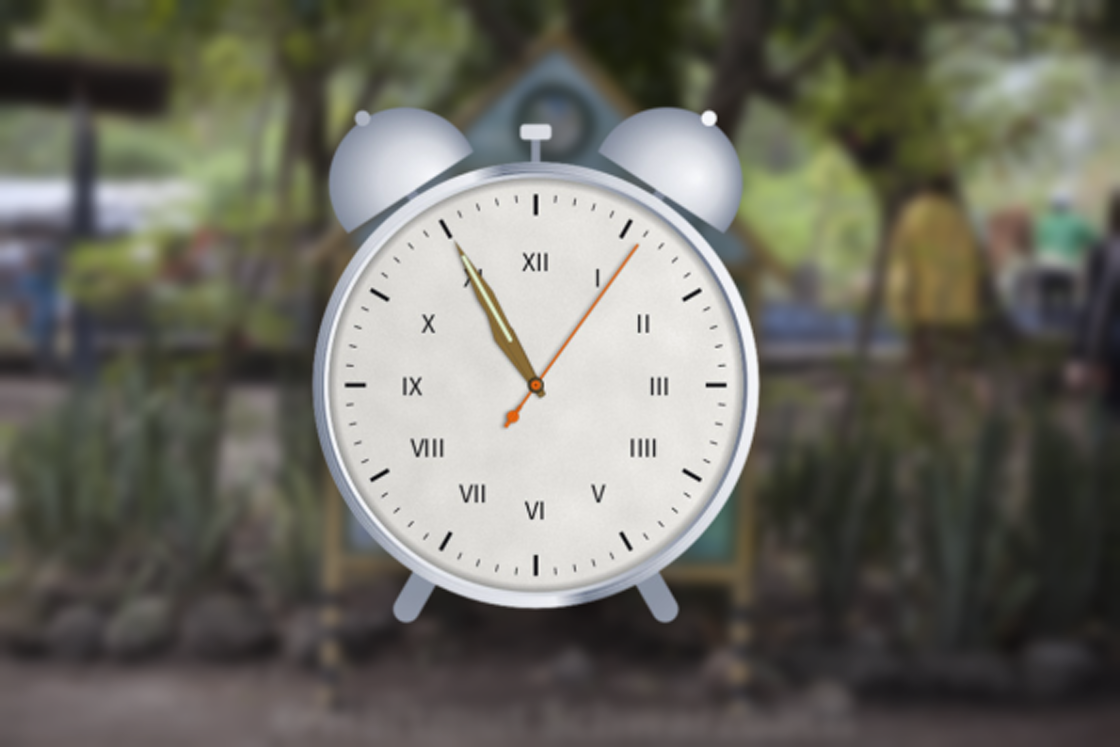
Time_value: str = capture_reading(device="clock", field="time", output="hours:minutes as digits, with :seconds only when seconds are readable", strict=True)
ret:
10:55:06
